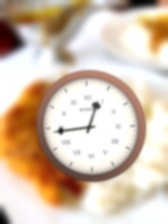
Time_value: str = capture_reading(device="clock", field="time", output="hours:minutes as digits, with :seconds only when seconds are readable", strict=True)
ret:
12:44
